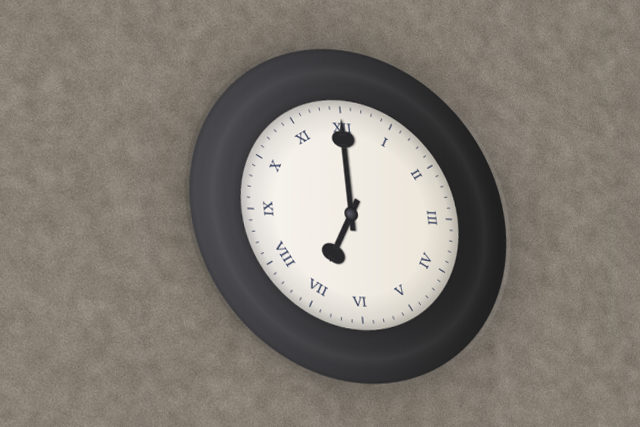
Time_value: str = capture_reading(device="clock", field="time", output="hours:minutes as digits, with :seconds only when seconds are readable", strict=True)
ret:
7:00
